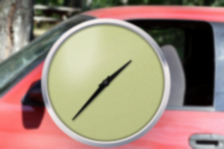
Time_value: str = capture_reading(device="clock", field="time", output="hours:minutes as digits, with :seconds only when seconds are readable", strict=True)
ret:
1:37
